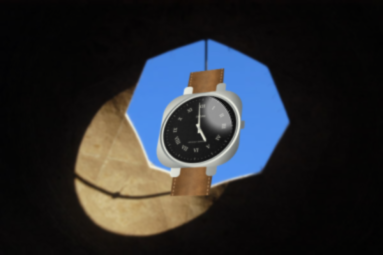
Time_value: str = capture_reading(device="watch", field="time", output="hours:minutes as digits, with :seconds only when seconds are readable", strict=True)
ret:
4:59
